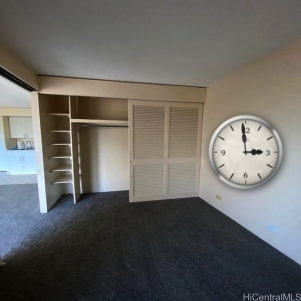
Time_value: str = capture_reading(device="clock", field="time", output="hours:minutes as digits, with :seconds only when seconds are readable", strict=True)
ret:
2:59
